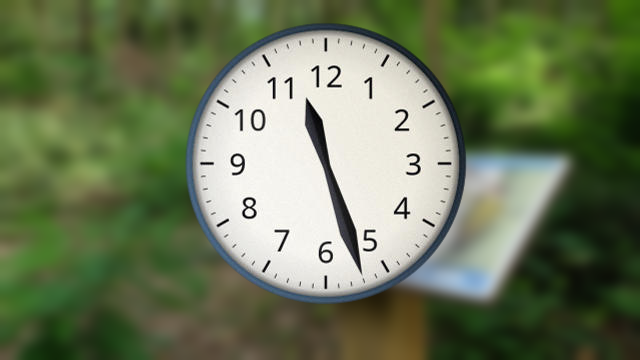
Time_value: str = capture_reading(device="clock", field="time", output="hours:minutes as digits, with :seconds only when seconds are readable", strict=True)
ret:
11:27
